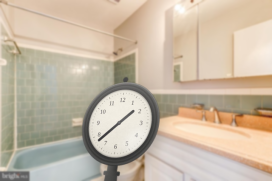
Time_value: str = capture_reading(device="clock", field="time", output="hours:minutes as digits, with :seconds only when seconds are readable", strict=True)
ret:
1:38
